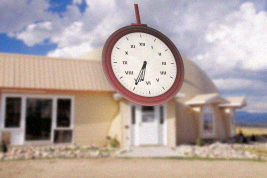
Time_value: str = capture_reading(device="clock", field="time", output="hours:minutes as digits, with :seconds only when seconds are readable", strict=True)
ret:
6:35
